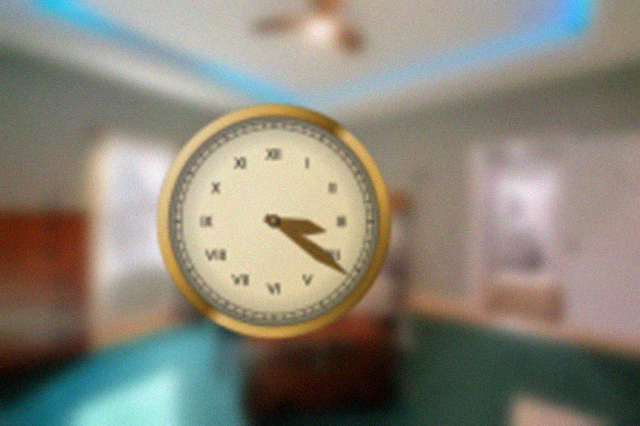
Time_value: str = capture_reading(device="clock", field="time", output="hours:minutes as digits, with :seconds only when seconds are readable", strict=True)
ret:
3:21
